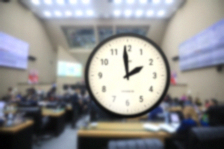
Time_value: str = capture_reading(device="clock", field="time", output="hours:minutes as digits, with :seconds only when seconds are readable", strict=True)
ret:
1:59
